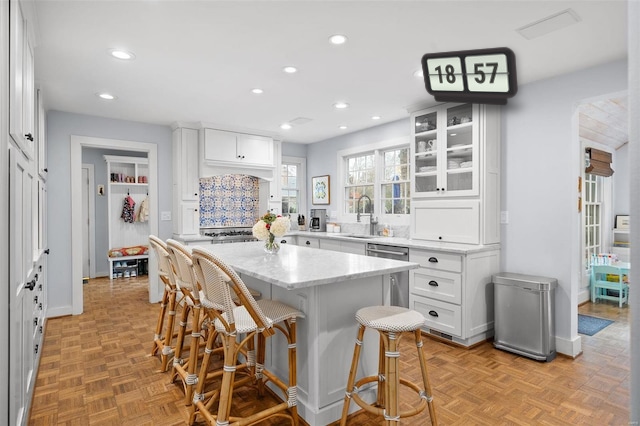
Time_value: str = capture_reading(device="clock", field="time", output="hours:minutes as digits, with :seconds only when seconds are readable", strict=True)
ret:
18:57
